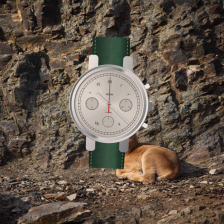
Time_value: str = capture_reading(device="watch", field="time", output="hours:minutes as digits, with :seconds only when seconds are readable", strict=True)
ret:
10:22
